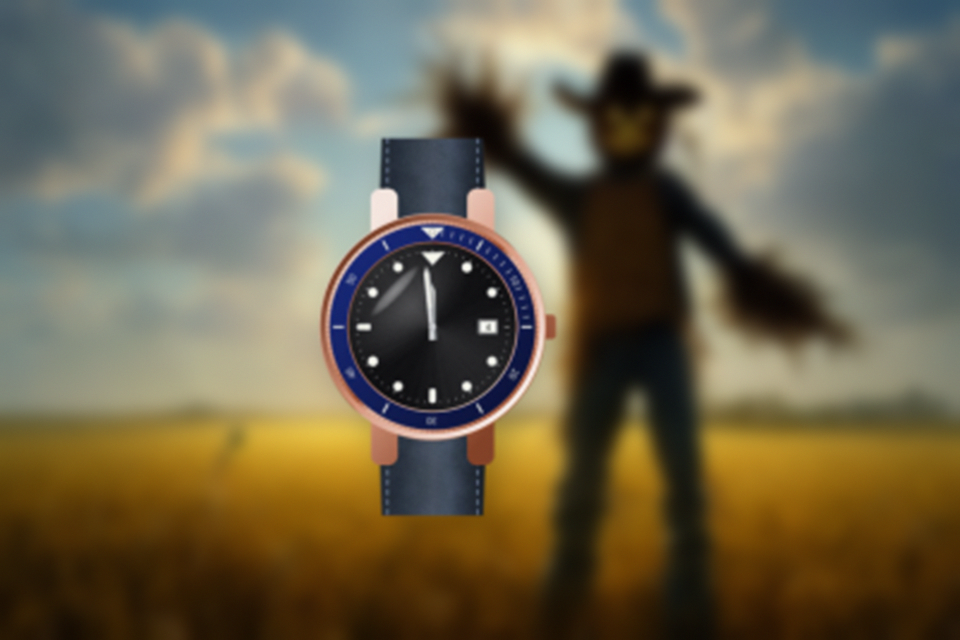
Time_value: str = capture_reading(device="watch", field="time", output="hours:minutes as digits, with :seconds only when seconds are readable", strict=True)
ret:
11:59
